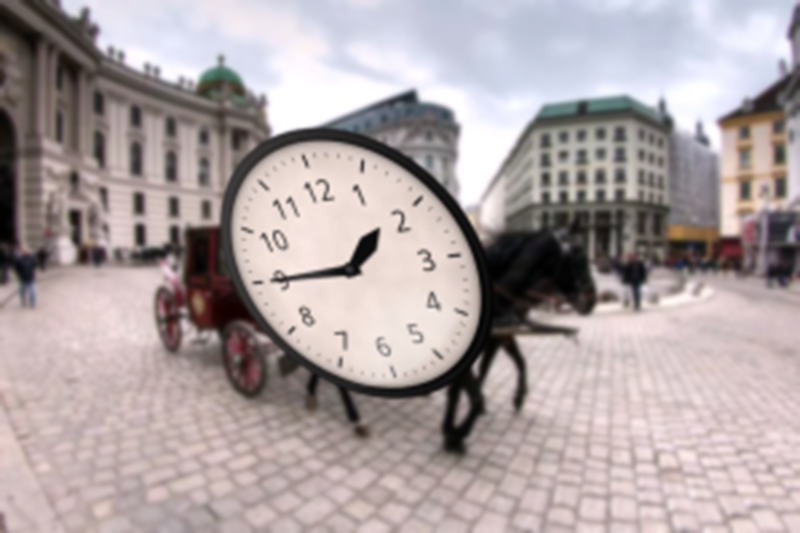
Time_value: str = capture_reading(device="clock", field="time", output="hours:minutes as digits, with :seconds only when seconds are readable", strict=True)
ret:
1:45
